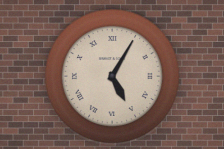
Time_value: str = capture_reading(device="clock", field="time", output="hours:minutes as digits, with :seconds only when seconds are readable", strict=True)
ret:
5:05
